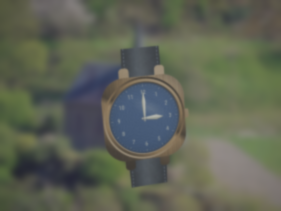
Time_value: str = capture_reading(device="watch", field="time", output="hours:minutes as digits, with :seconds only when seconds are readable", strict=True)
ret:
3:00
